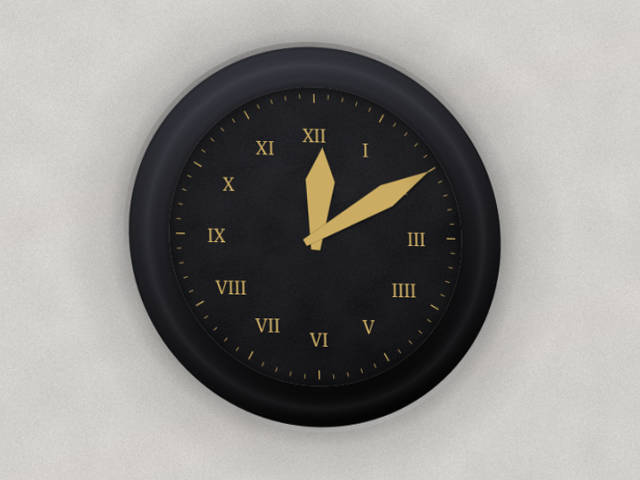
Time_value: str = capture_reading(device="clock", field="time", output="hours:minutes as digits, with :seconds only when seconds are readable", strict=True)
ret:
12:10
